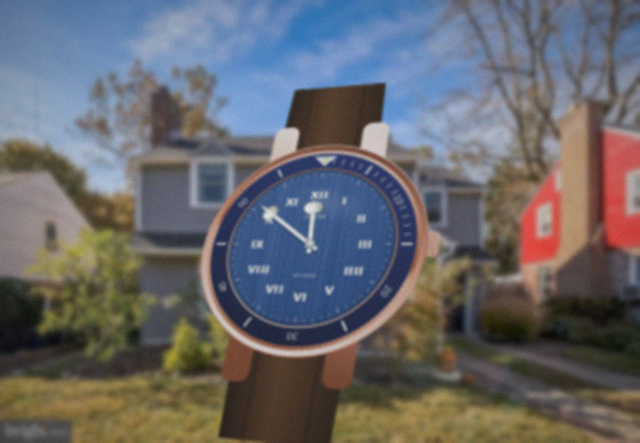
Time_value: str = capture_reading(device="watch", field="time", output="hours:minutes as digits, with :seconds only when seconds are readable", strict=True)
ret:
11:51
